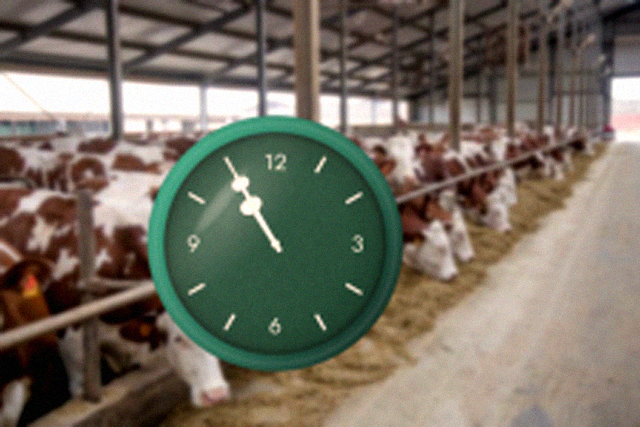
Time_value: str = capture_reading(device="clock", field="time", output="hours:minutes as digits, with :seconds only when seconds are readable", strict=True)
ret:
10:55
